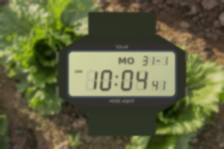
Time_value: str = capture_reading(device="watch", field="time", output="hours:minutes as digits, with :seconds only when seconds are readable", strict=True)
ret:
10:04:41
